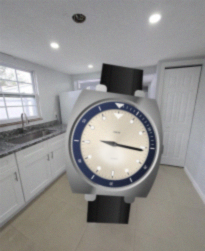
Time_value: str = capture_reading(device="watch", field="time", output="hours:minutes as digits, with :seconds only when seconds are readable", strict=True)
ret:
9:16
